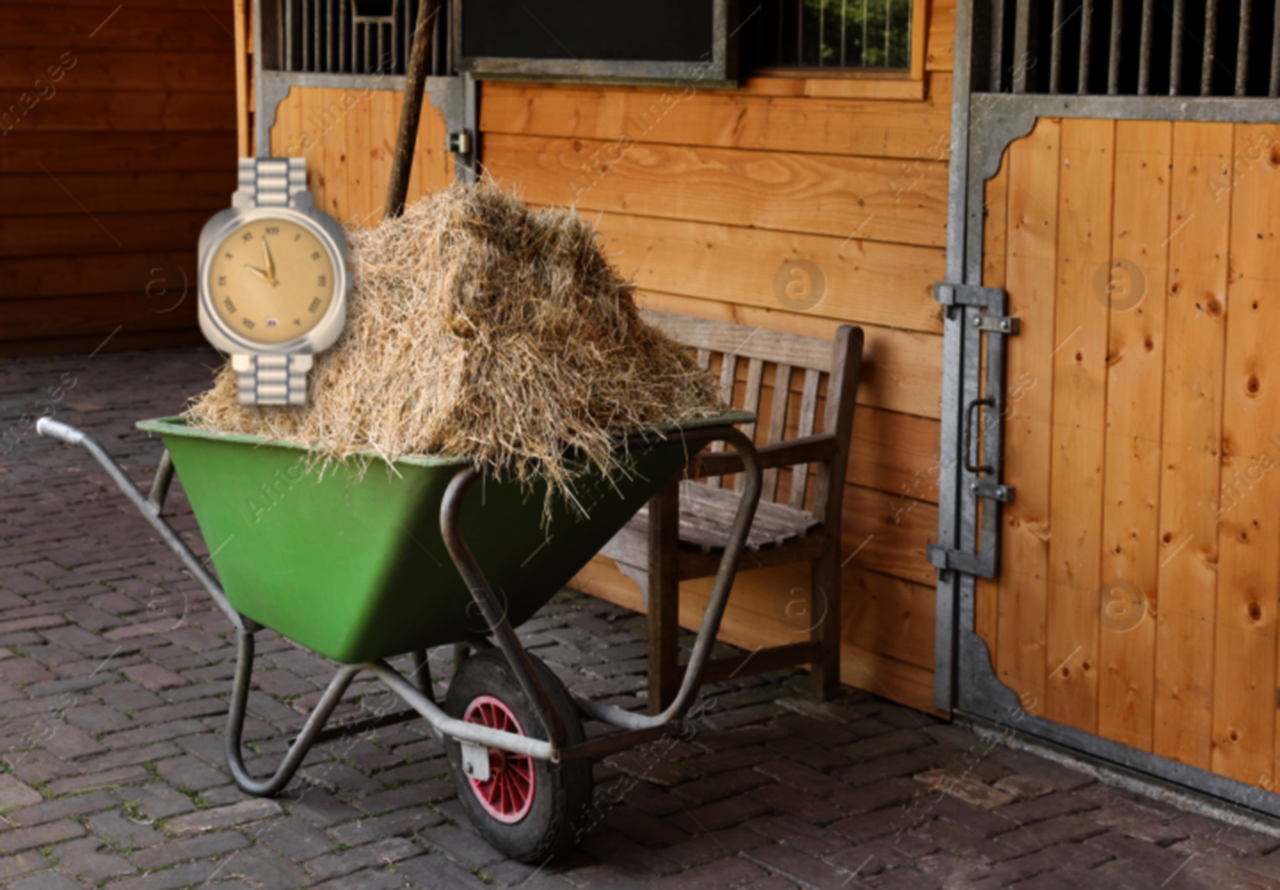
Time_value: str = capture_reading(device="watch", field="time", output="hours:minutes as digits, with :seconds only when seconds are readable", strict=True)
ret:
9:58
